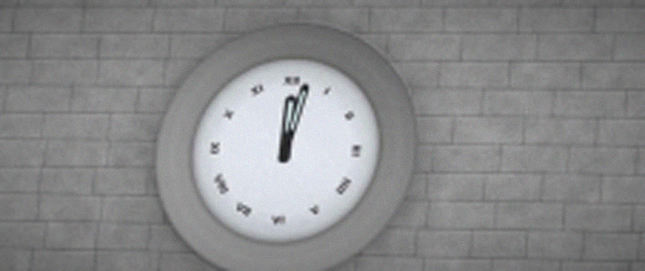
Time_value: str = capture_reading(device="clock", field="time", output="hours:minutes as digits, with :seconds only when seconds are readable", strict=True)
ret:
12:02
